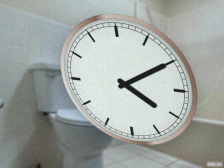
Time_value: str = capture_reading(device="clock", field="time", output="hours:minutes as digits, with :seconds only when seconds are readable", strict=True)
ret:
4:10
